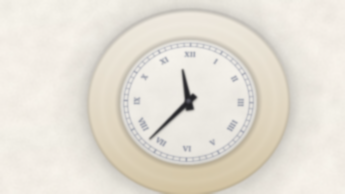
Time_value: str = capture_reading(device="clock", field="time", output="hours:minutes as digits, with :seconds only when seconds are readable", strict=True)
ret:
11:37
